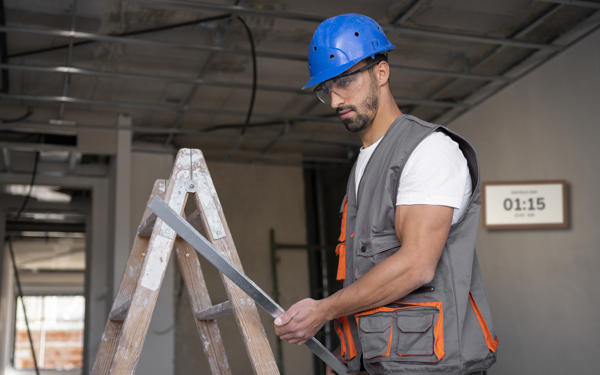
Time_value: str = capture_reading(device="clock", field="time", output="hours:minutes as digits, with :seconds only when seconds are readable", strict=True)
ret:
1:15
